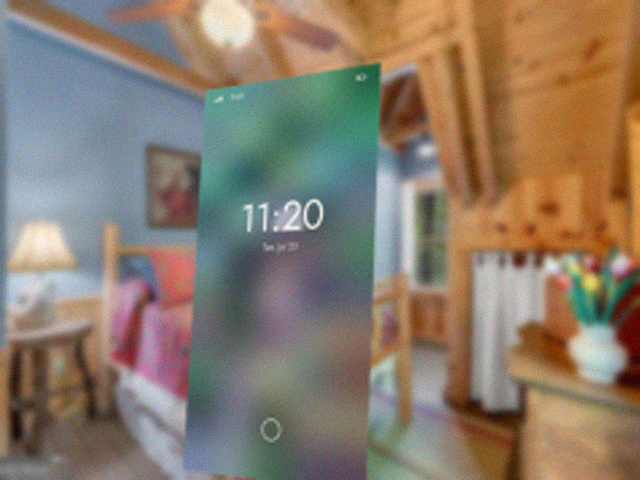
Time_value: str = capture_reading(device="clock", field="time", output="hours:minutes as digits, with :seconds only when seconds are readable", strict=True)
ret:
11:20
